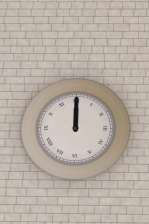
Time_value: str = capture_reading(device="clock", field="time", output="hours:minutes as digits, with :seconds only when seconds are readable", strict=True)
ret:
12:00
